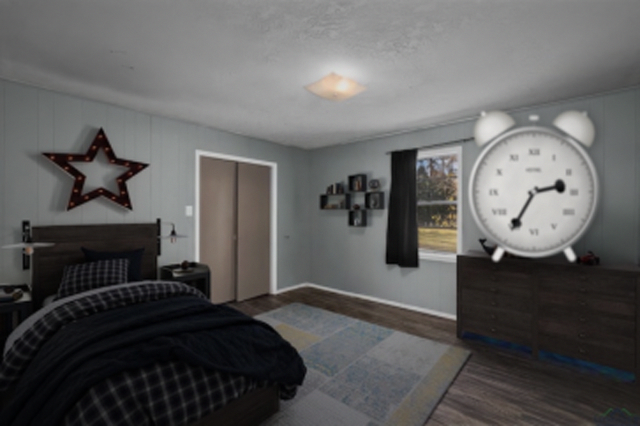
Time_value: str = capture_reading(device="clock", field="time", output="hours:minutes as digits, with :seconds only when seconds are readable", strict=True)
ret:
2:35
